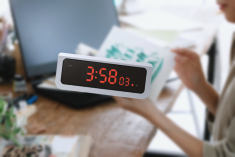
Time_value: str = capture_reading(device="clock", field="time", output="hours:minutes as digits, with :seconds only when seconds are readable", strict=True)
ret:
3:58:03
